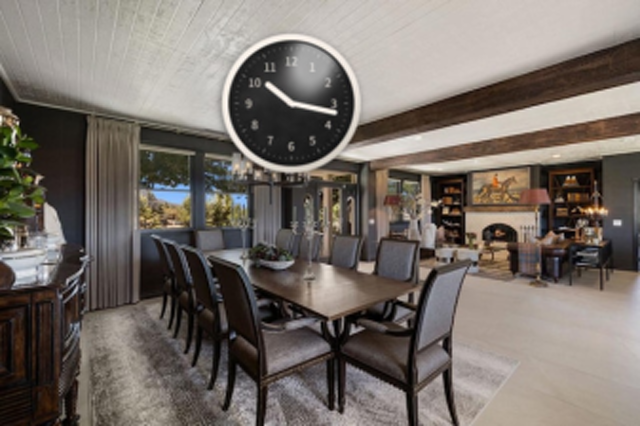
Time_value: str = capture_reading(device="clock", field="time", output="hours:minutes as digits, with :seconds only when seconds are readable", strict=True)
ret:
10:17
